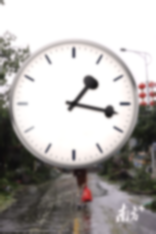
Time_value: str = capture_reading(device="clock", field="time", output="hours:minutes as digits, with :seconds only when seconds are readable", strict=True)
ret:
1:17
